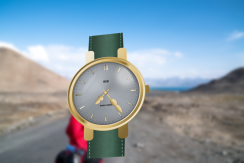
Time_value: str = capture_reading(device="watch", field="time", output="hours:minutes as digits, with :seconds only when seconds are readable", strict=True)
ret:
7:24
